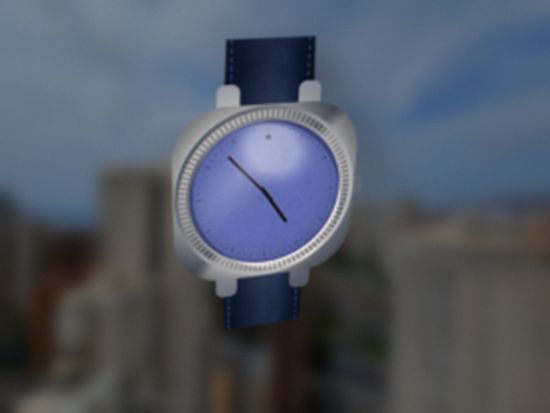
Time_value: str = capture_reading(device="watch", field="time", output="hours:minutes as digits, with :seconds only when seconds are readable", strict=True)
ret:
4:53
